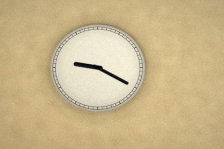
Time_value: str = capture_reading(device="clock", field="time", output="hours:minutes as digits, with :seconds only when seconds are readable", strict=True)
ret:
9:20
